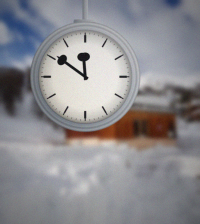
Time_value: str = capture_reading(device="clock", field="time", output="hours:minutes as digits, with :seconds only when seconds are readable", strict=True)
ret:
11:51
